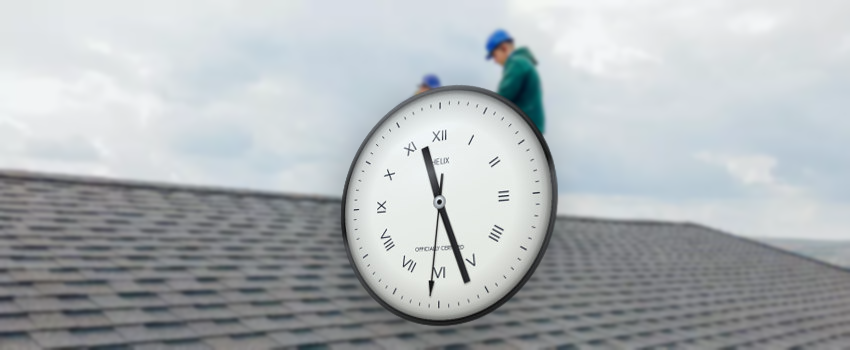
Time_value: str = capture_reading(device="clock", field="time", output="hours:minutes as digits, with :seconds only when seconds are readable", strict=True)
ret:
11:26:31
